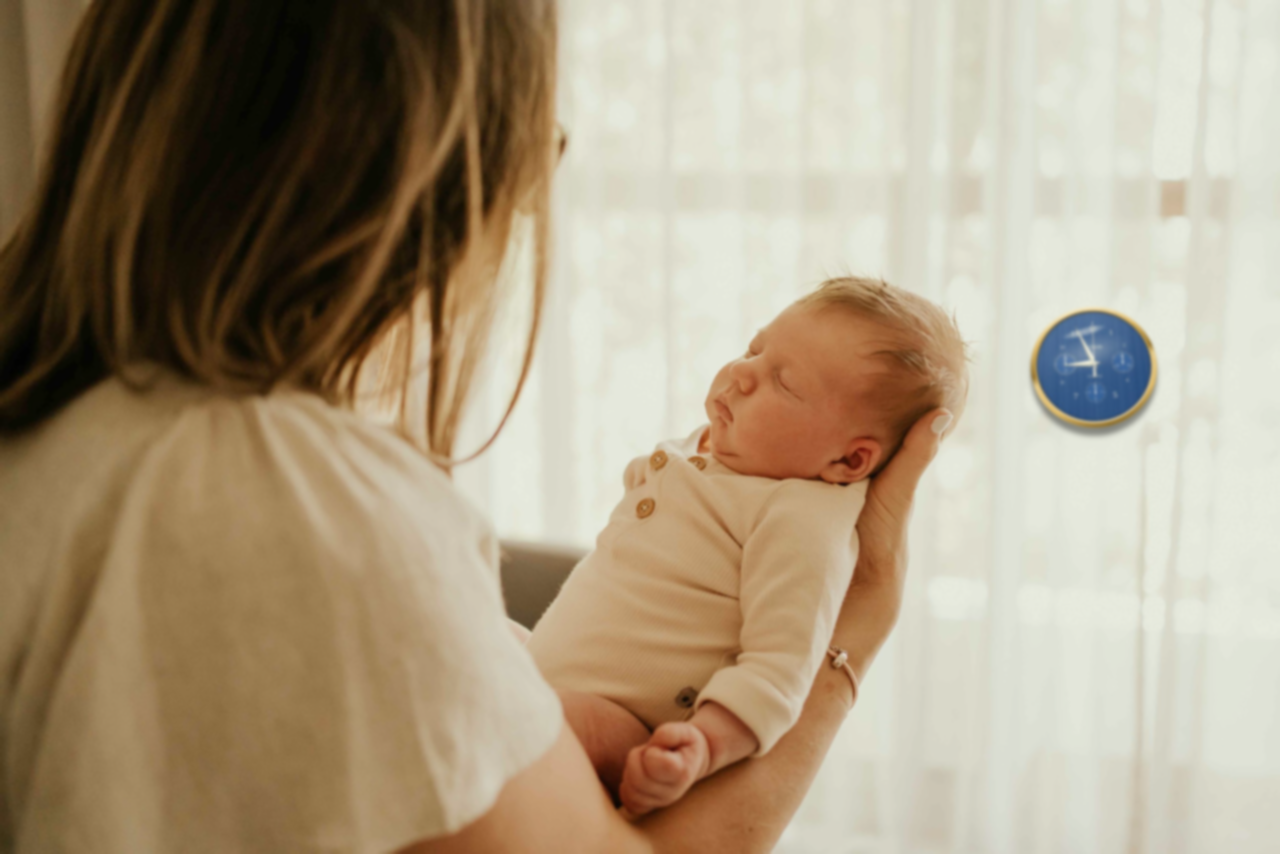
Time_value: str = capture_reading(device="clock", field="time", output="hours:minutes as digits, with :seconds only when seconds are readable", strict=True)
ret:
8:56
